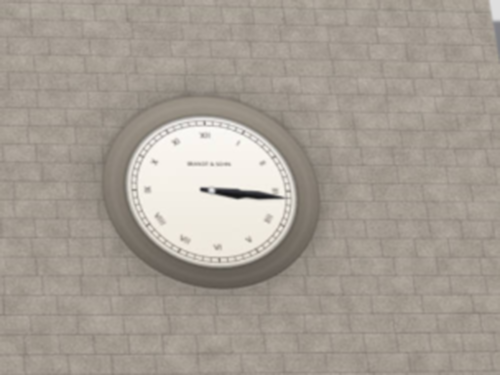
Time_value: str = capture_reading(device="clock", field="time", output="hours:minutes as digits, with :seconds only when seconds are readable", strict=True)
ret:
3:16
